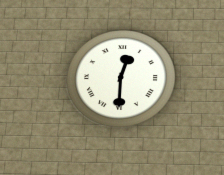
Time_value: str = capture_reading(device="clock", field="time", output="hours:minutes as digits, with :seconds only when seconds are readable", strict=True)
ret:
12:30
